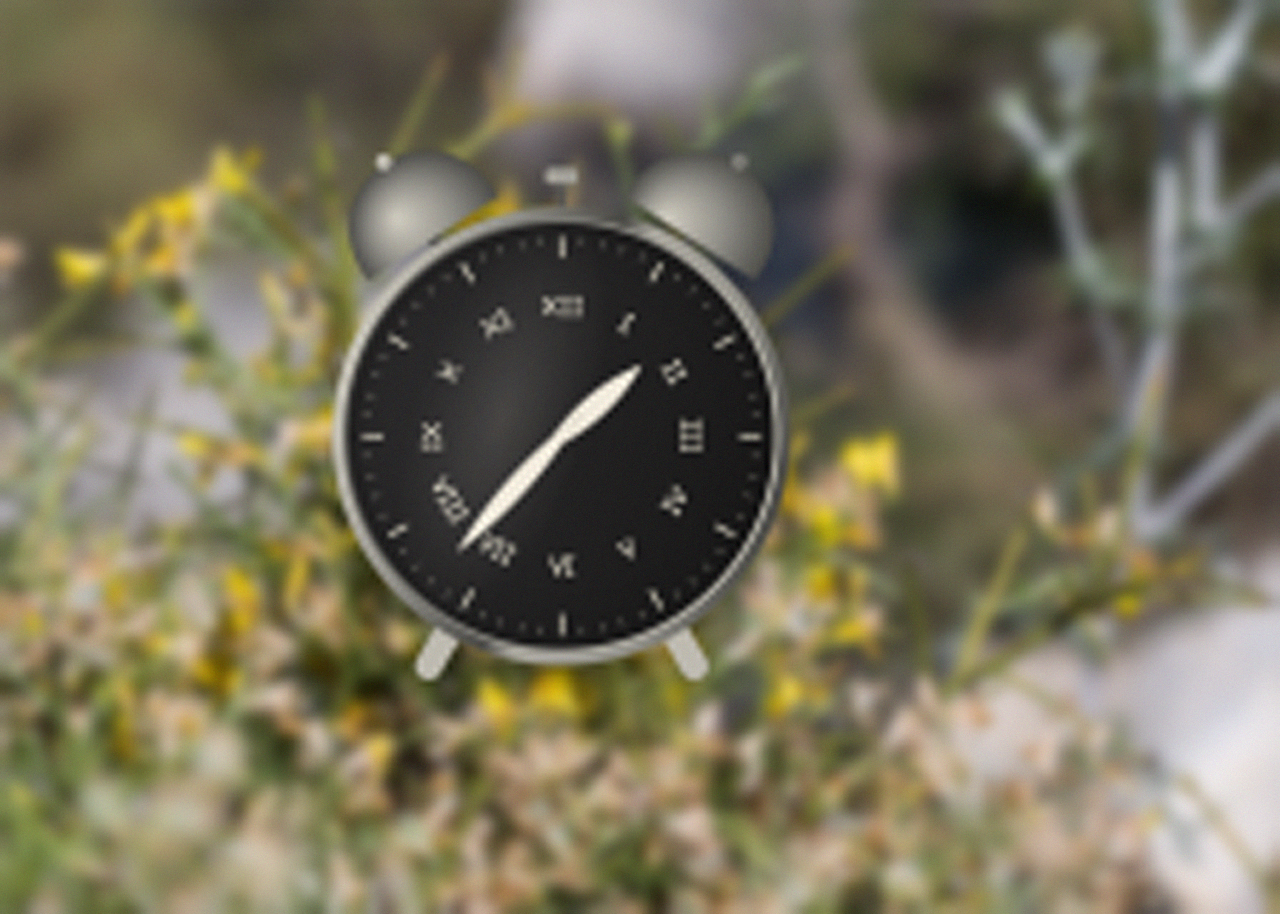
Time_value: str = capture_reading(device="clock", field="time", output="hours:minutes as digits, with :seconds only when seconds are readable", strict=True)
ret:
1:37
